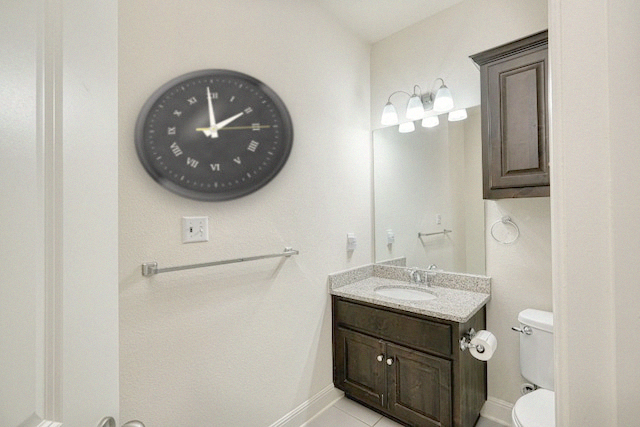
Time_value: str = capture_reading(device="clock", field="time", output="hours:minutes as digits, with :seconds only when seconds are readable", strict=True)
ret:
1:59:15
